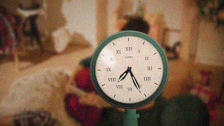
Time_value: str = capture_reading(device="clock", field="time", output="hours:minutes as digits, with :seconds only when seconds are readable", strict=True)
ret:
7:26
